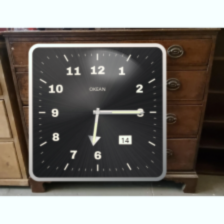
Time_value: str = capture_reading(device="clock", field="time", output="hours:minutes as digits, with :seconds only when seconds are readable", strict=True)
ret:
6:15
